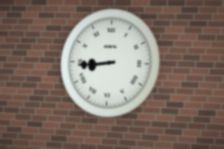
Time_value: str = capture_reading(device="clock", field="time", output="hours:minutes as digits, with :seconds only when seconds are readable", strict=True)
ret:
8:44
